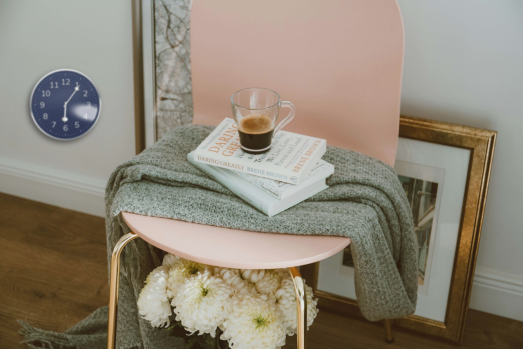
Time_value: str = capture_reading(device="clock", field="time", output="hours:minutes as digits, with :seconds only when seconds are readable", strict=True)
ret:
6:06
